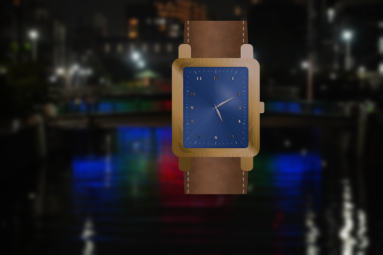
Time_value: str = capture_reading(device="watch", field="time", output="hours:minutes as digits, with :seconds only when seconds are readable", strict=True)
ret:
5:10
